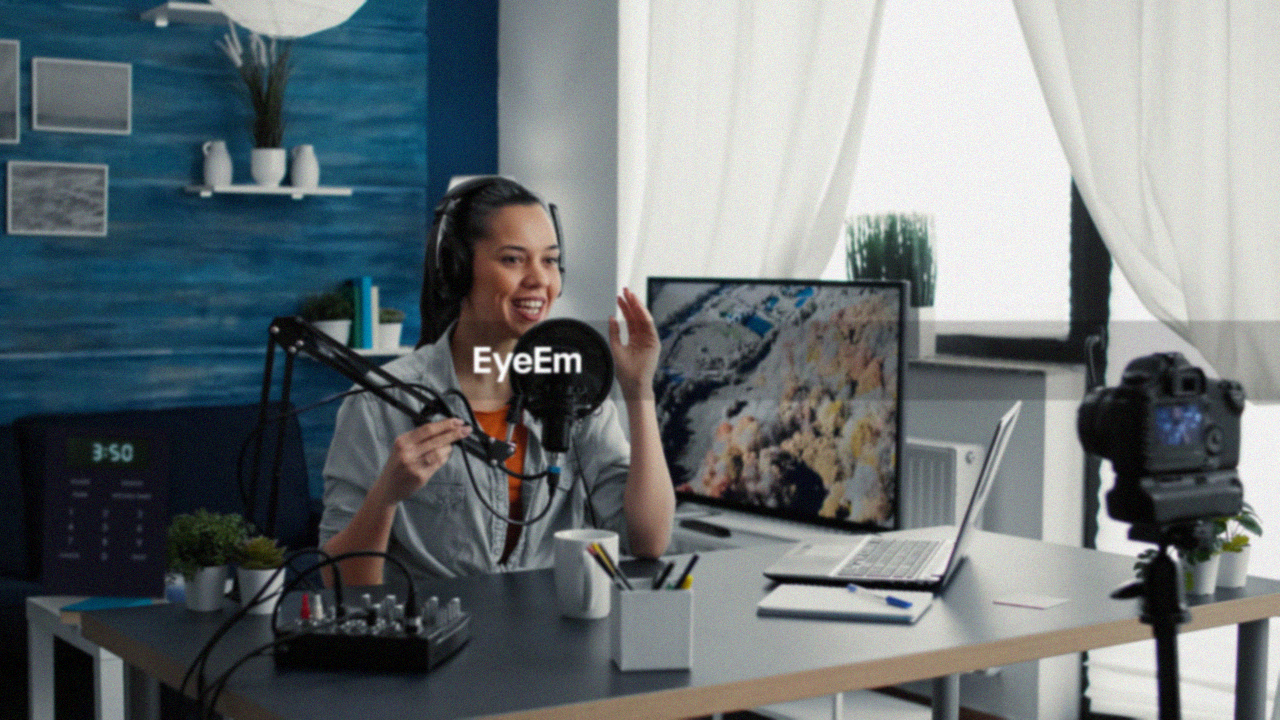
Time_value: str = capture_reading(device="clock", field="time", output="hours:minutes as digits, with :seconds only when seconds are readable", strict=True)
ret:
3:50
